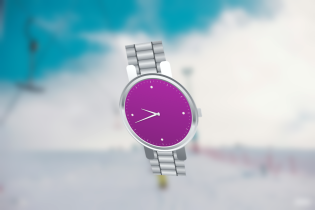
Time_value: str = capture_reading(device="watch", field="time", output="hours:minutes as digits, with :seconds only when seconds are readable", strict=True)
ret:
9:42
